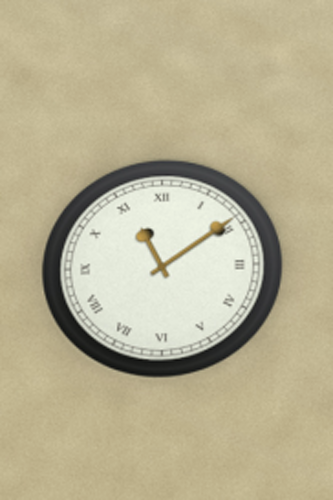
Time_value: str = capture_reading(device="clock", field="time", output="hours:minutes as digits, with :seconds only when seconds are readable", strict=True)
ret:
11:09
